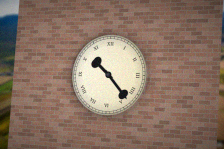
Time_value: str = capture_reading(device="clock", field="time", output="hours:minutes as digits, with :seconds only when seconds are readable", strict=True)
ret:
10:23
